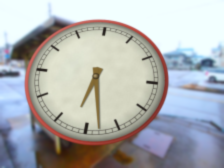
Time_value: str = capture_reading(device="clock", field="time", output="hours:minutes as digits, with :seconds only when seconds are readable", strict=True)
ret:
6:28
